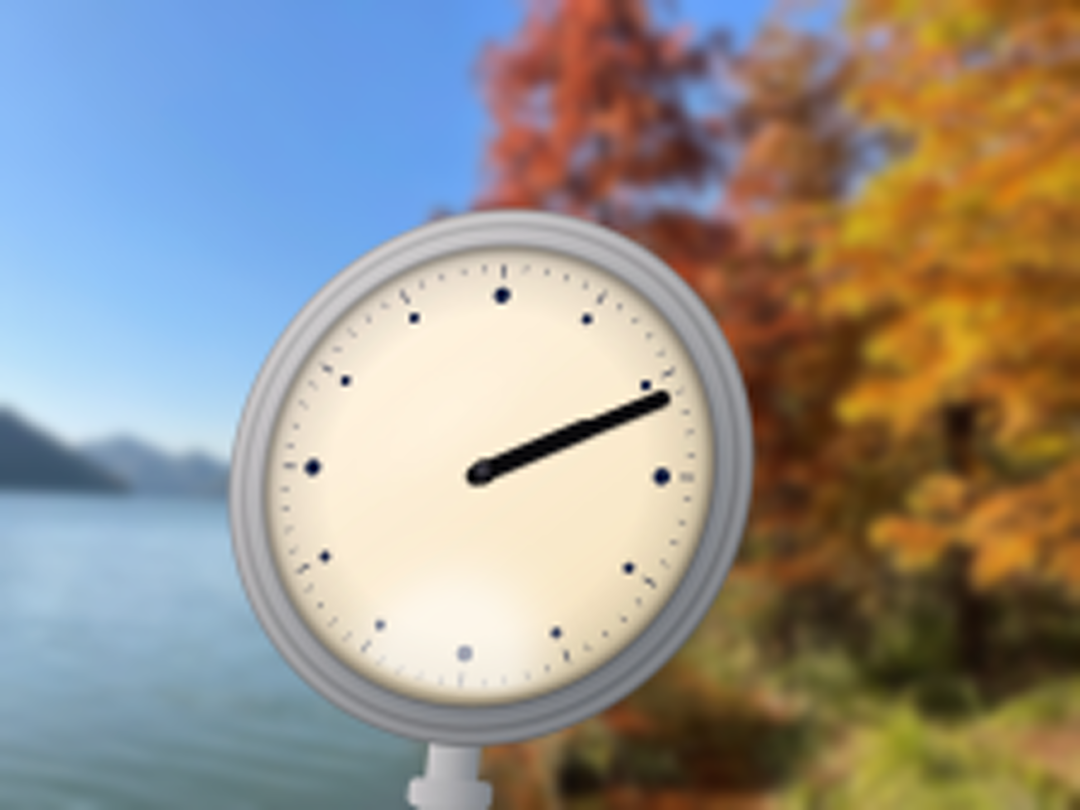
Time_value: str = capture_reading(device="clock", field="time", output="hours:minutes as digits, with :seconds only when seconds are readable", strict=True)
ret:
2:11
